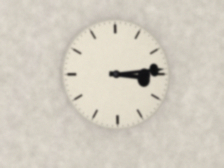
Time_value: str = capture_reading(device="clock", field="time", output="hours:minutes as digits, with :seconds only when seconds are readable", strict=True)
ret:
3:14
